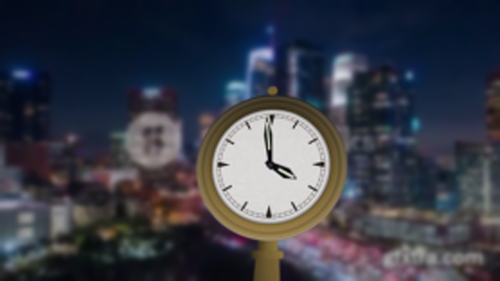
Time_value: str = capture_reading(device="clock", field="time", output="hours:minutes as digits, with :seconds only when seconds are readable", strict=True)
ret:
3:59
